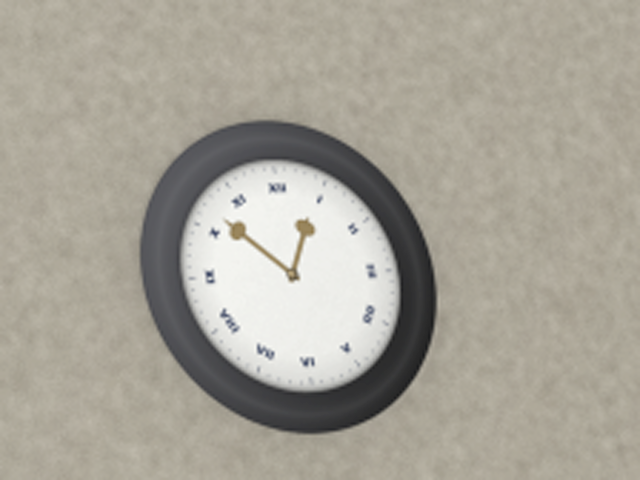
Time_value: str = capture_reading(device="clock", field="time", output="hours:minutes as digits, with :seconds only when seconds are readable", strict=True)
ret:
12:52
